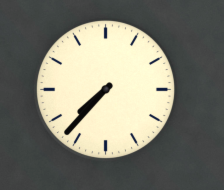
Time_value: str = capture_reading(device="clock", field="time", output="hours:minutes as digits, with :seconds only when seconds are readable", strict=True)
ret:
7:37
